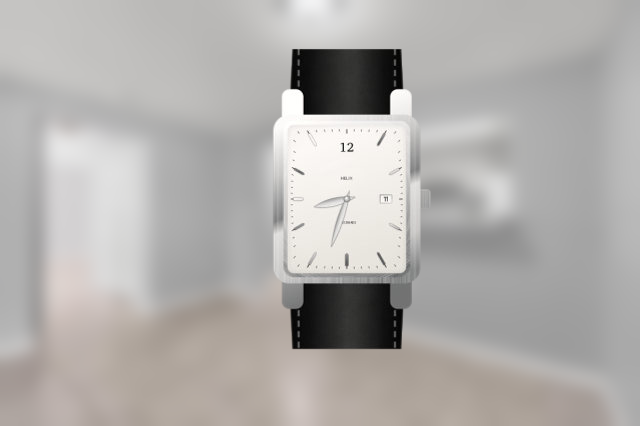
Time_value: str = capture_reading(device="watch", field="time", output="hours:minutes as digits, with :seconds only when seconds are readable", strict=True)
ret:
8:33
